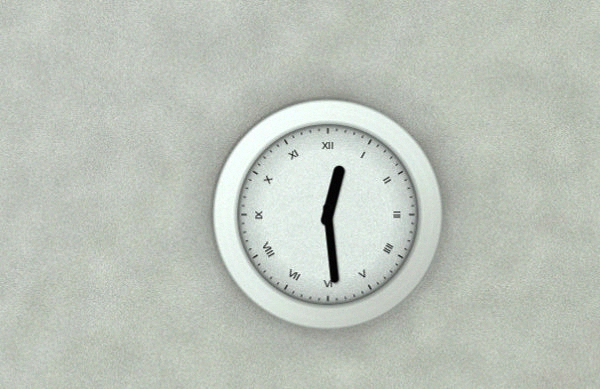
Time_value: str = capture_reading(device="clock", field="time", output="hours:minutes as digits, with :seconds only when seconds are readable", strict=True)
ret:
12:29
